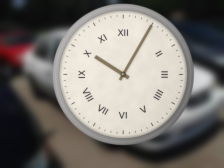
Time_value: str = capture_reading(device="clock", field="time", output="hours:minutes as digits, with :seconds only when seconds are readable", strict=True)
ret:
10:05
